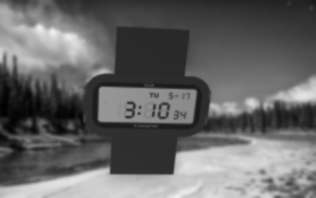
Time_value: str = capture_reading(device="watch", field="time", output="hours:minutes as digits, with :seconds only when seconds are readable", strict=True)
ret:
3:10
